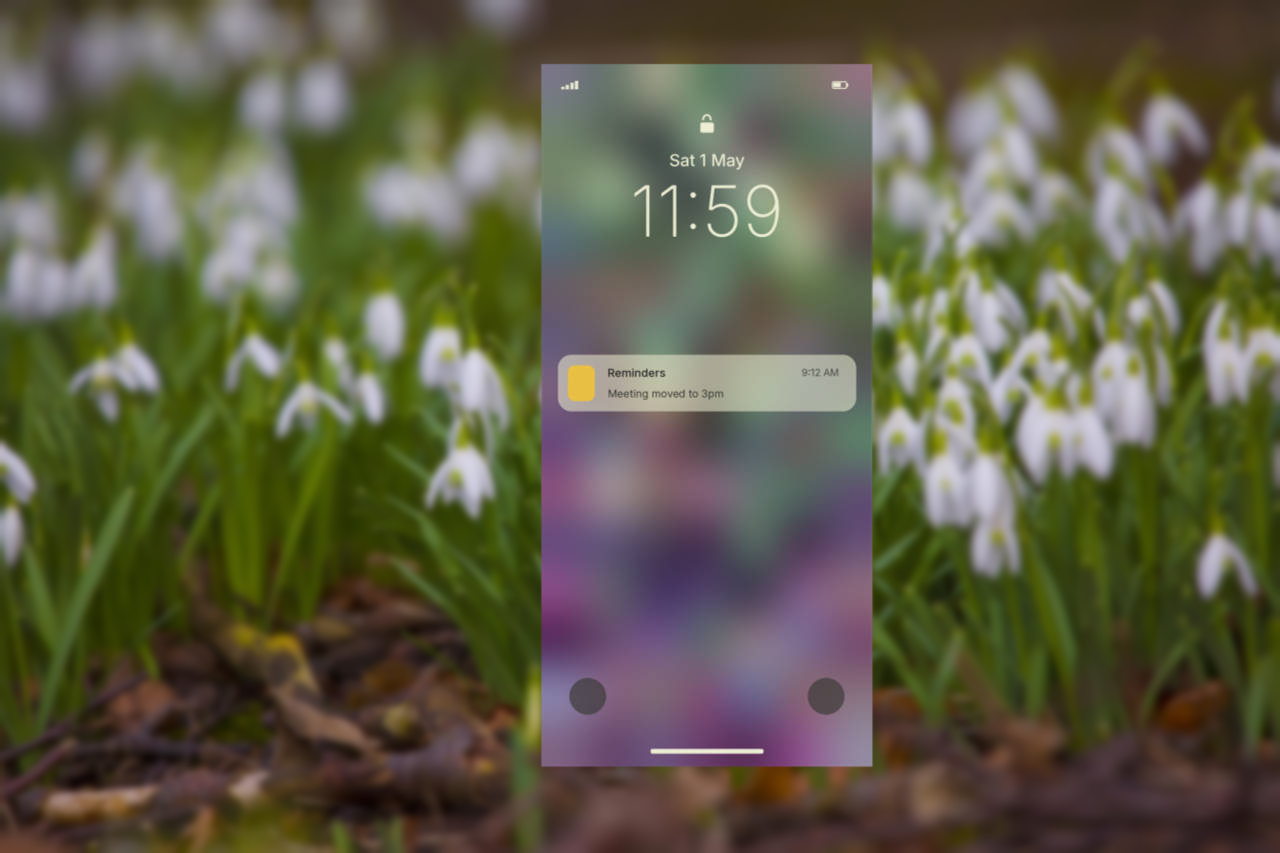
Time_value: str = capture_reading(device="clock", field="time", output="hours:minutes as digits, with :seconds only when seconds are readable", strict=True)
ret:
11:59
